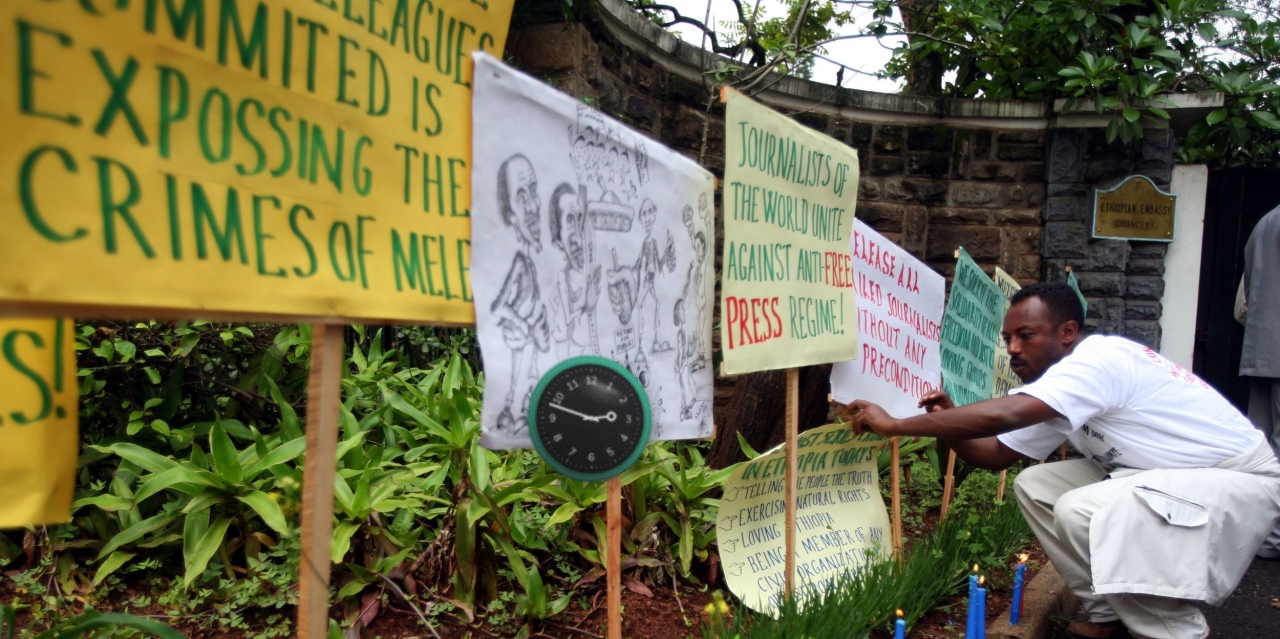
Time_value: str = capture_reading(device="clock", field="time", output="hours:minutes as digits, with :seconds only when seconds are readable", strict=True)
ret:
2:48
